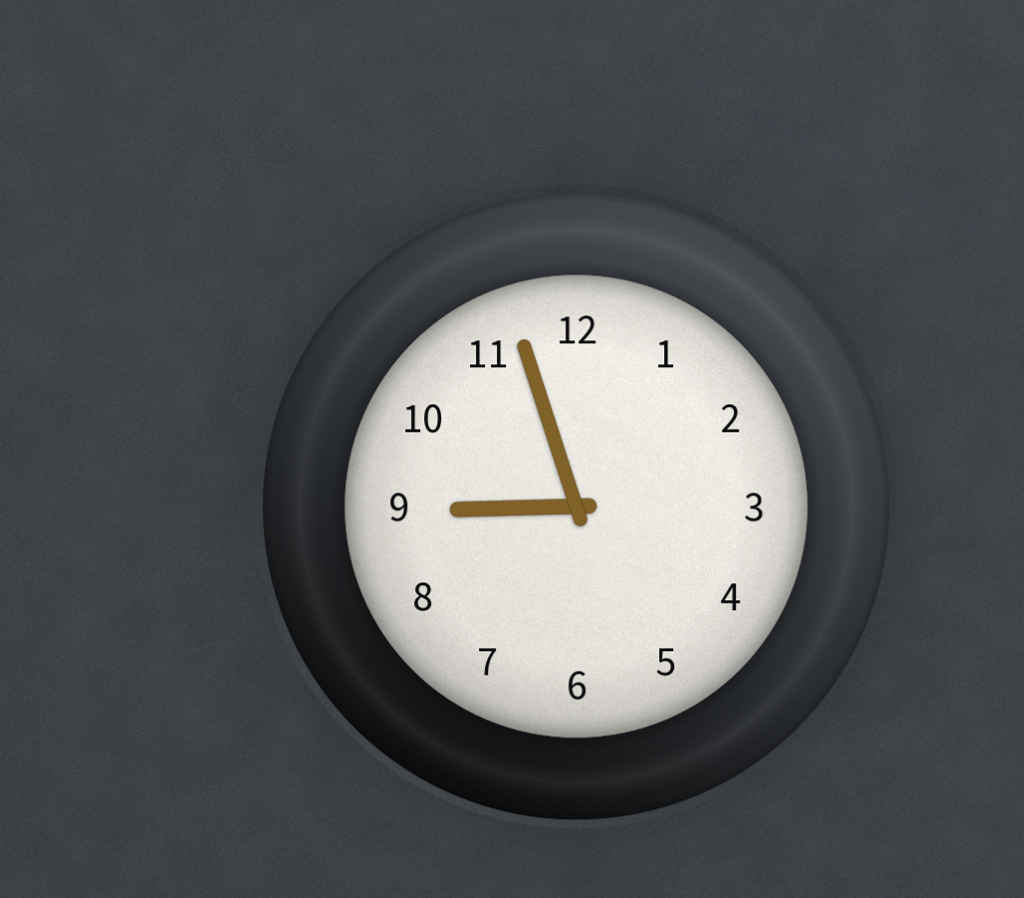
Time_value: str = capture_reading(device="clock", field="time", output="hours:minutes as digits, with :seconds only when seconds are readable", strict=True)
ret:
8:57
